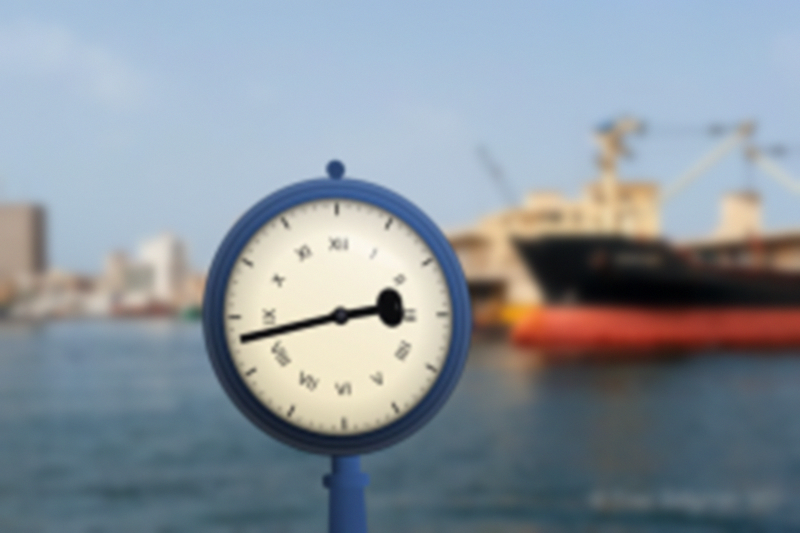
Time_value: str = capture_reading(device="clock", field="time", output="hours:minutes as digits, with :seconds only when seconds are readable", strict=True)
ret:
2:43
